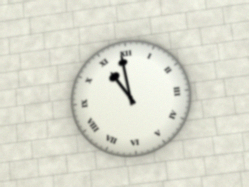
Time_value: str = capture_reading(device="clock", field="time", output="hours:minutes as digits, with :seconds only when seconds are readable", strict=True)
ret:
10:59
